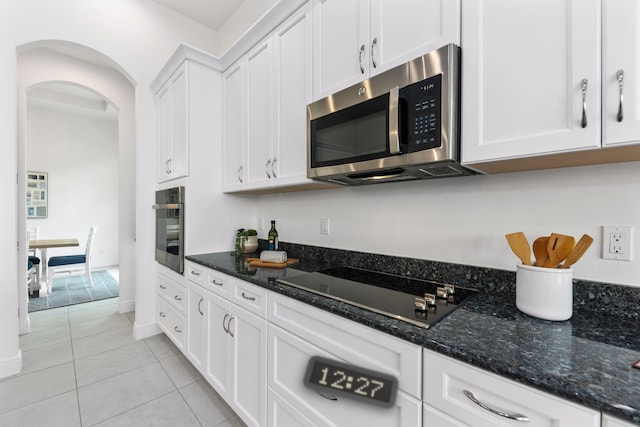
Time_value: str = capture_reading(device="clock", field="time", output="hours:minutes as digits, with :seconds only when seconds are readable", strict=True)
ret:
12:27
